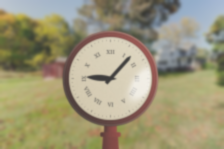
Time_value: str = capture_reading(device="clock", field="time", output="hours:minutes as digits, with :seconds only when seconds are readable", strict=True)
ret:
9:07
